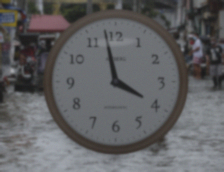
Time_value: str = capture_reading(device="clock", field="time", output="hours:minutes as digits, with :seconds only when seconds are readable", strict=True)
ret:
3:58
